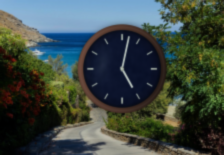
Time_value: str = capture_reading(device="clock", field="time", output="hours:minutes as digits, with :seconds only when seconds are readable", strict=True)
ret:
5:02
